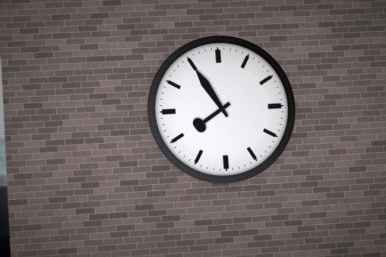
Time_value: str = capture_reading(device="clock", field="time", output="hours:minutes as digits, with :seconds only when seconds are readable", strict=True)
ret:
7:55
